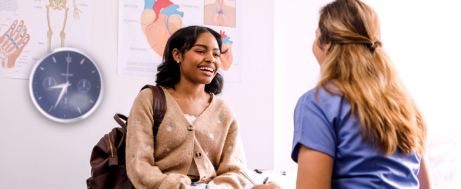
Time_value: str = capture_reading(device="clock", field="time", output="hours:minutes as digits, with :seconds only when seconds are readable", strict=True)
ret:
8:34
